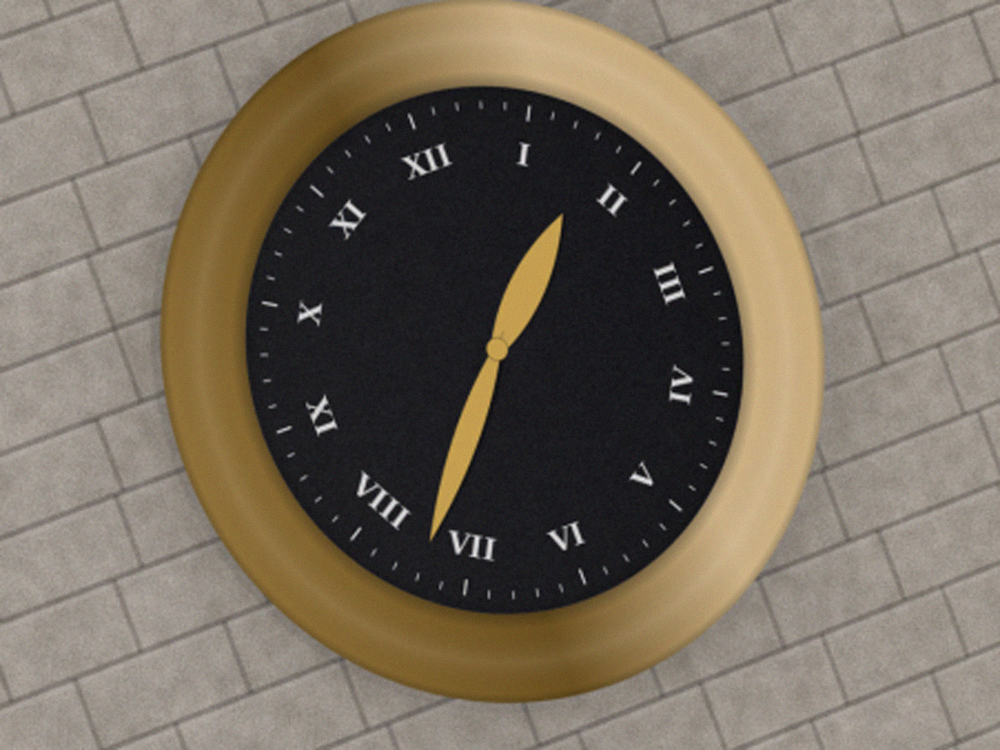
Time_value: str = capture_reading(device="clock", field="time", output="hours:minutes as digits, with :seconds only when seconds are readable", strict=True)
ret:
1:37
